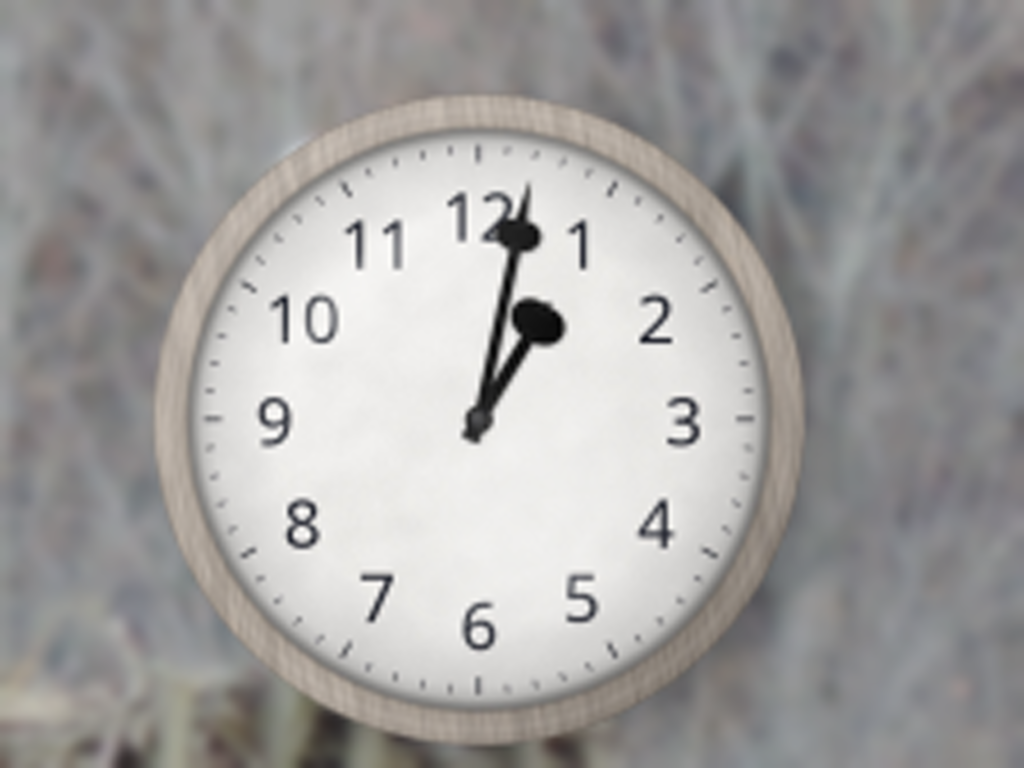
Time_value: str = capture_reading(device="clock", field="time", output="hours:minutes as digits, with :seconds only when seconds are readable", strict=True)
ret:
1:02
